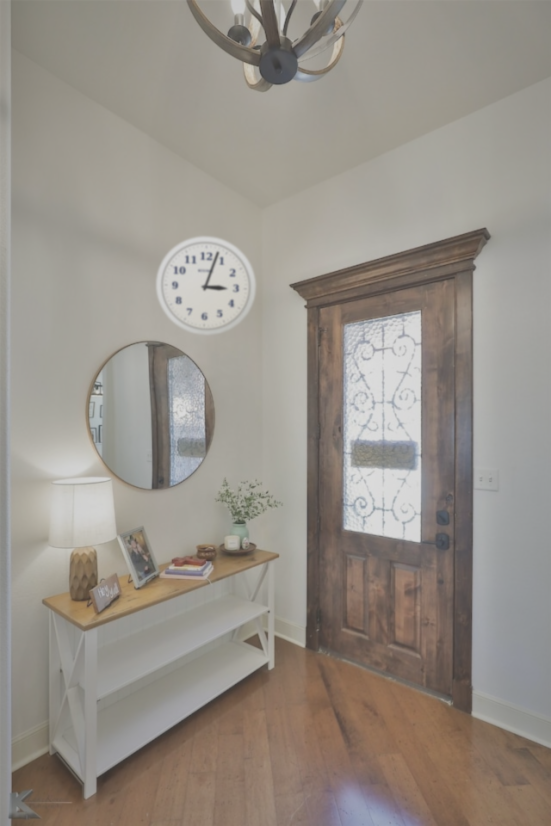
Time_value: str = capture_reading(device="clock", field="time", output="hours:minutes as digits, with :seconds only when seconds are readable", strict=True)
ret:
3:03
